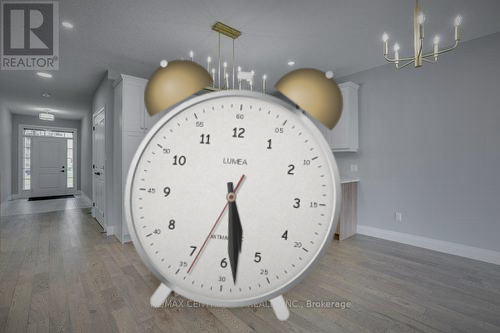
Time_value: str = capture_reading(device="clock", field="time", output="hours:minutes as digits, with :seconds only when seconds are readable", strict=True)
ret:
5:28:34
